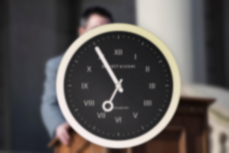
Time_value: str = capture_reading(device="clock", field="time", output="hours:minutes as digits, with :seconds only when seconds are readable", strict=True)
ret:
6:55
